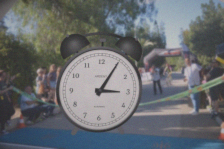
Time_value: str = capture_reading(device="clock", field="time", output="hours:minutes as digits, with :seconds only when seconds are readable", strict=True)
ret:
3:05
